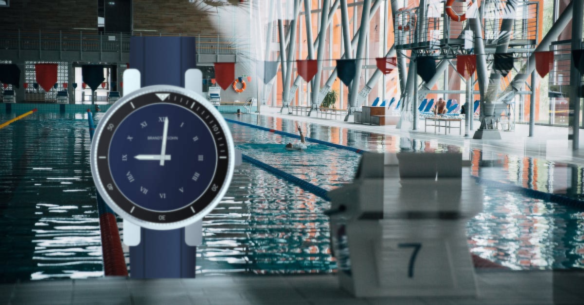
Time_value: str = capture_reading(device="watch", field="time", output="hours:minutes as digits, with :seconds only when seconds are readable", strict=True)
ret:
9:01
